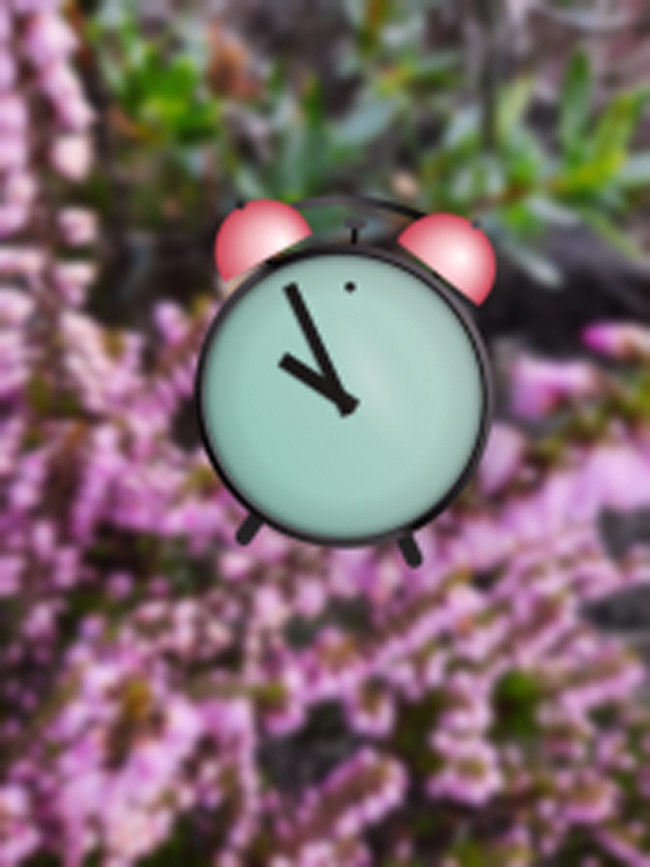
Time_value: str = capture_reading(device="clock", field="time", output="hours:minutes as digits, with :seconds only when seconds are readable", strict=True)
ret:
9:55
